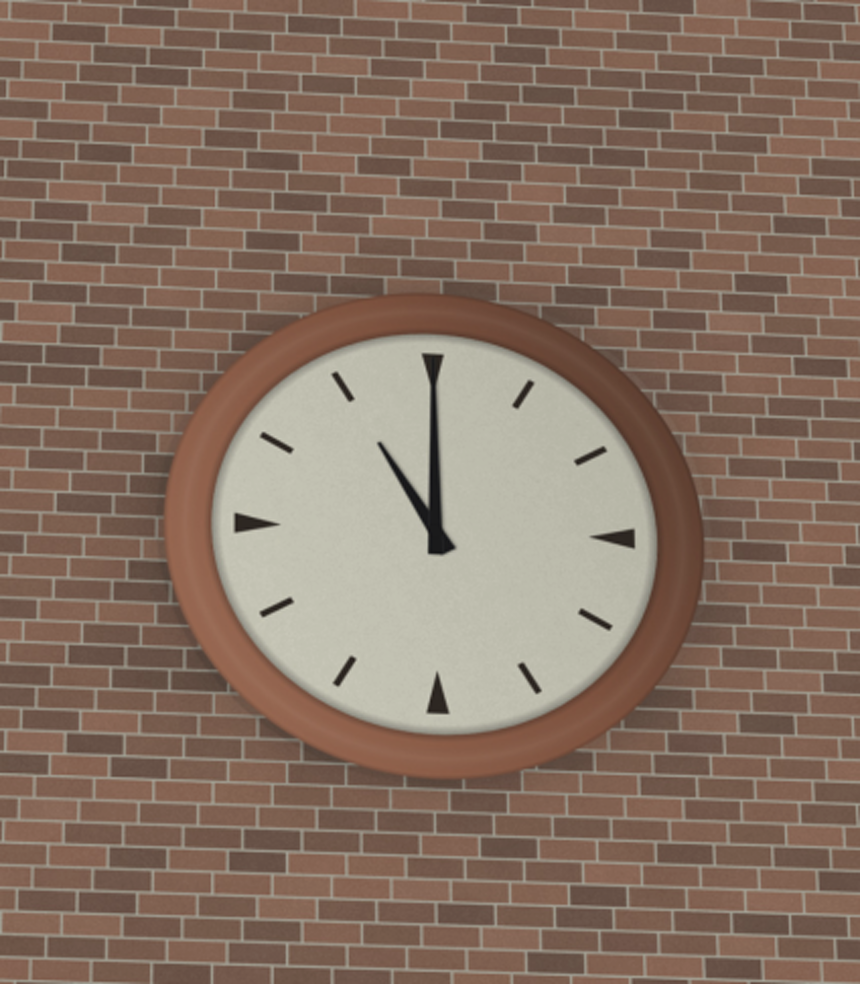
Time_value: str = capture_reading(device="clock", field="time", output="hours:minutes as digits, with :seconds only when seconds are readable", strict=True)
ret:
11:00
